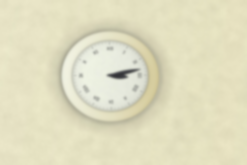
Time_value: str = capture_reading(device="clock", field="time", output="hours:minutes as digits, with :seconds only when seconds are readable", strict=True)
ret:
3:13
